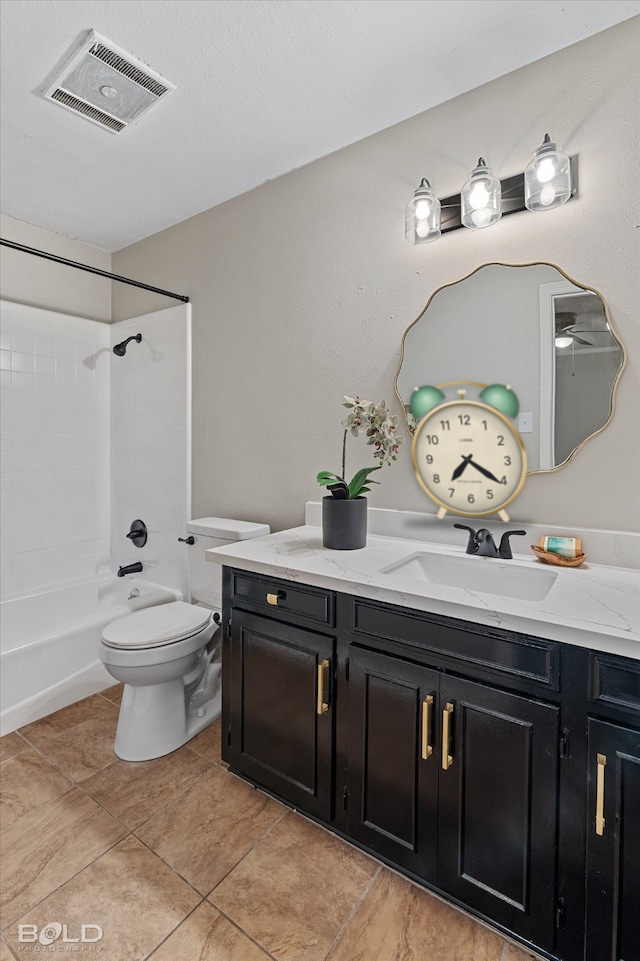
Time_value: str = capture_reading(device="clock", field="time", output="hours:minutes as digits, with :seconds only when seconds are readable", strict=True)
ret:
7:21
